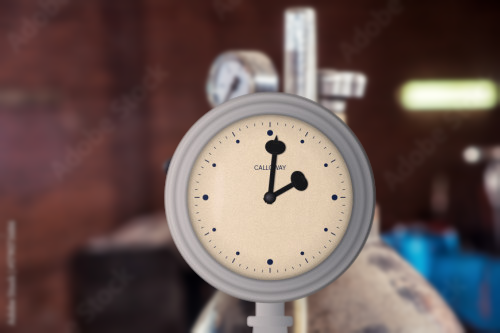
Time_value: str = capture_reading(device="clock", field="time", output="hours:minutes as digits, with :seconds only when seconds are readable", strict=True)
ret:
2:01
